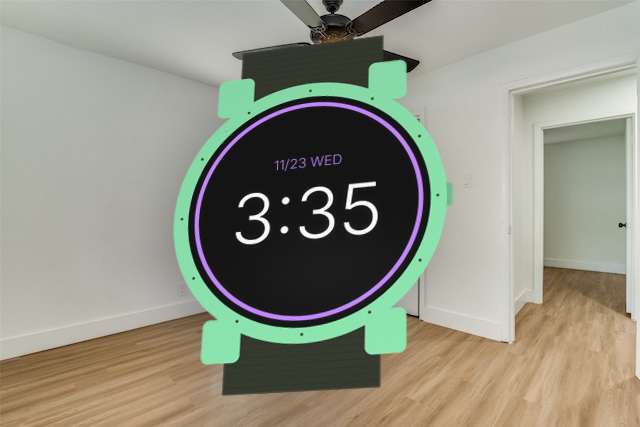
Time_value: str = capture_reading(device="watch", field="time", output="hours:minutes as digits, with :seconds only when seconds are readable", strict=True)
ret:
3:35
